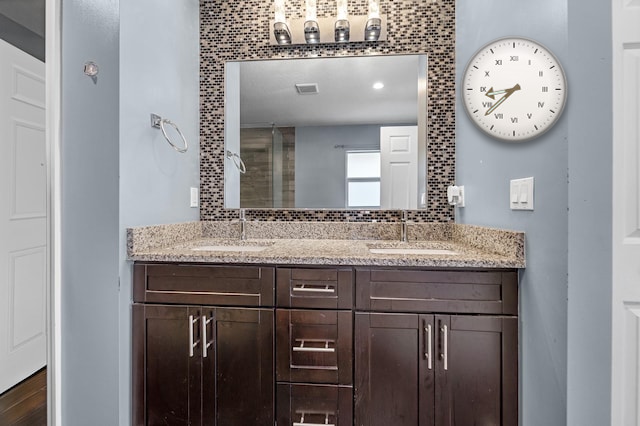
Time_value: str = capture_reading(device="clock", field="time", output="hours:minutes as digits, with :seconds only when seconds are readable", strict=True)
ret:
8:38
